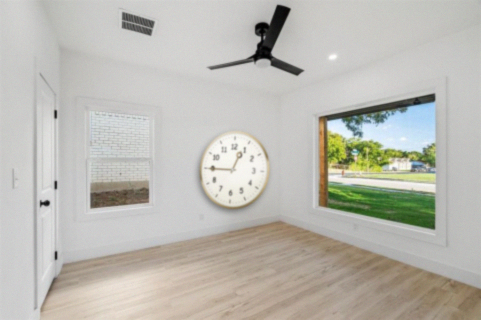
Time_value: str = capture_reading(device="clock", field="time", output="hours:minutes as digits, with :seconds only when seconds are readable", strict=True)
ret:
12:45
